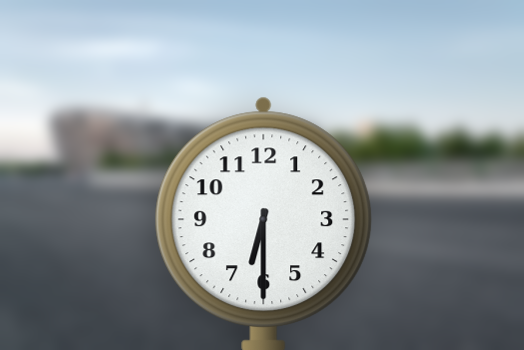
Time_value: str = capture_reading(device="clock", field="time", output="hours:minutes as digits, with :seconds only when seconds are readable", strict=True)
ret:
6:30
